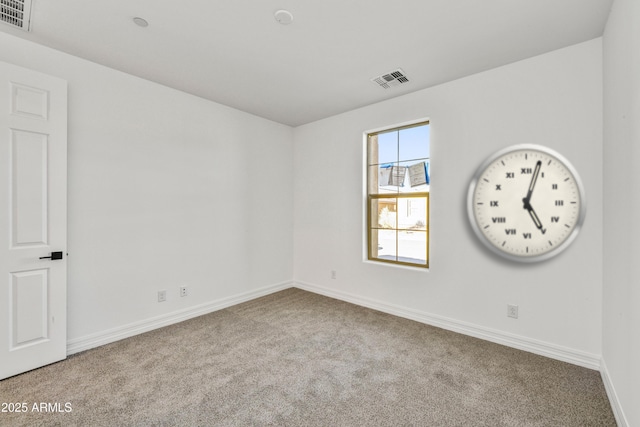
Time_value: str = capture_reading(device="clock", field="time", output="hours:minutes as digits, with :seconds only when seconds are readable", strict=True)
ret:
5:03
